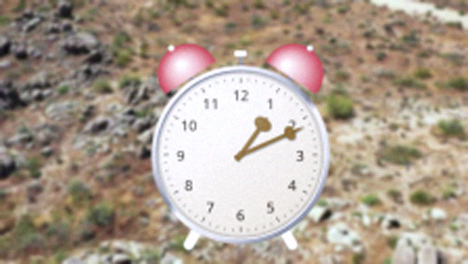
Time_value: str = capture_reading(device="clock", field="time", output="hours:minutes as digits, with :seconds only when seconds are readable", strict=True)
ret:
1:11
